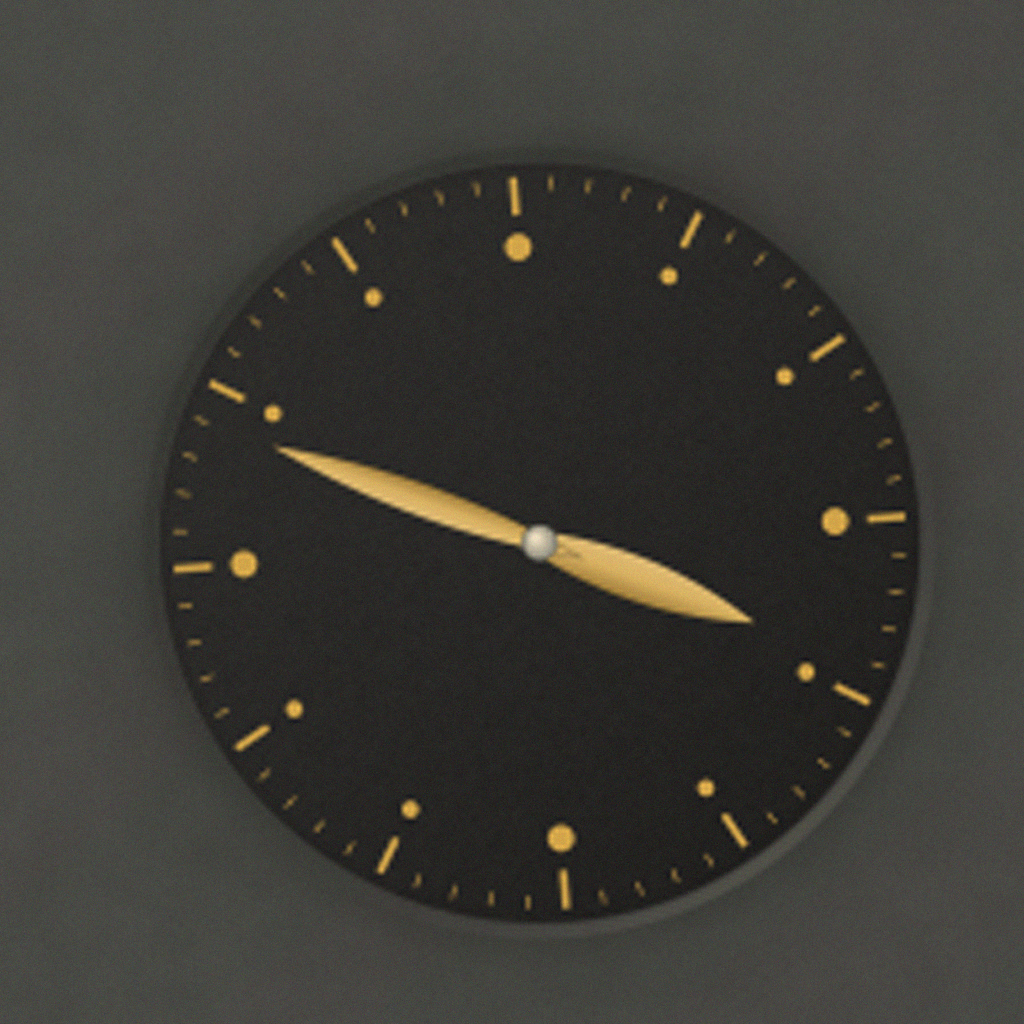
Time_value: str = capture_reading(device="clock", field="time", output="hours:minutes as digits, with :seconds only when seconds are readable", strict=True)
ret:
3:49
